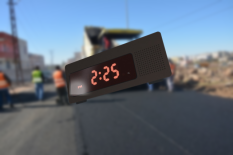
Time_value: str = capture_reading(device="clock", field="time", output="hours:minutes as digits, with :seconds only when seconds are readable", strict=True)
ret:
2:25
